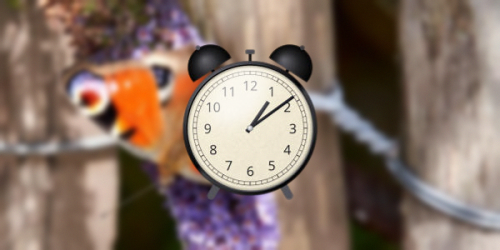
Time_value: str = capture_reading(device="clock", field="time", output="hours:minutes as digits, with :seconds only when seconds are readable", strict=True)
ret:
1:09
